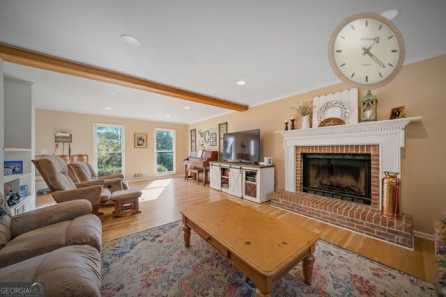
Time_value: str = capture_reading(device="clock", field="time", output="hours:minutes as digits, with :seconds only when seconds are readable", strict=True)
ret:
1:22
